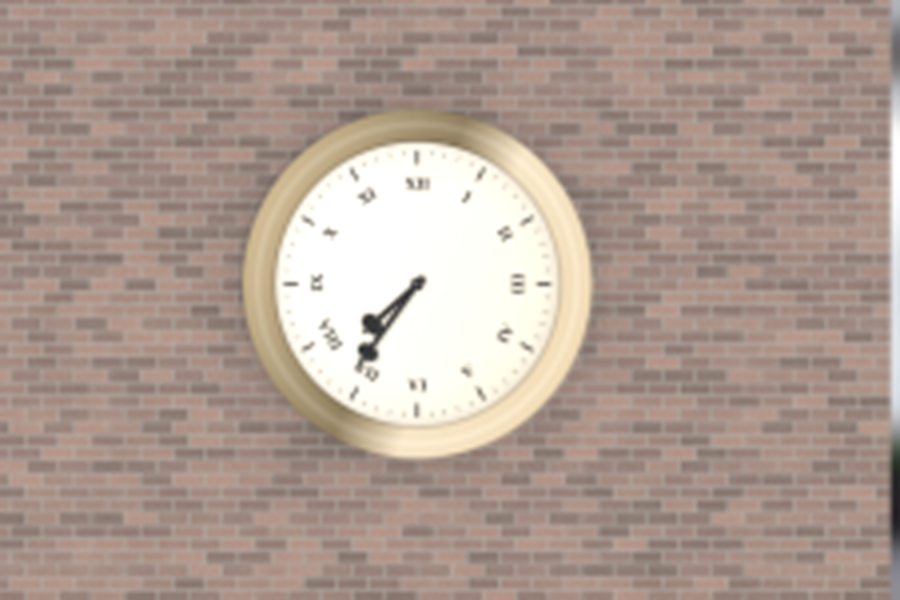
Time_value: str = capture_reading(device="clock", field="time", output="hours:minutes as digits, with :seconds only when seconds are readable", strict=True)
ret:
7:36
